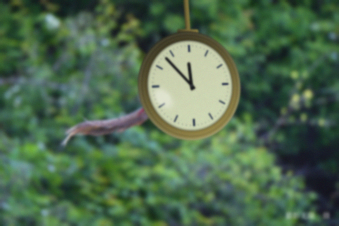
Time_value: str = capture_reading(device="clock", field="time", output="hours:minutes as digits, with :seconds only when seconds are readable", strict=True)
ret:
11:53
